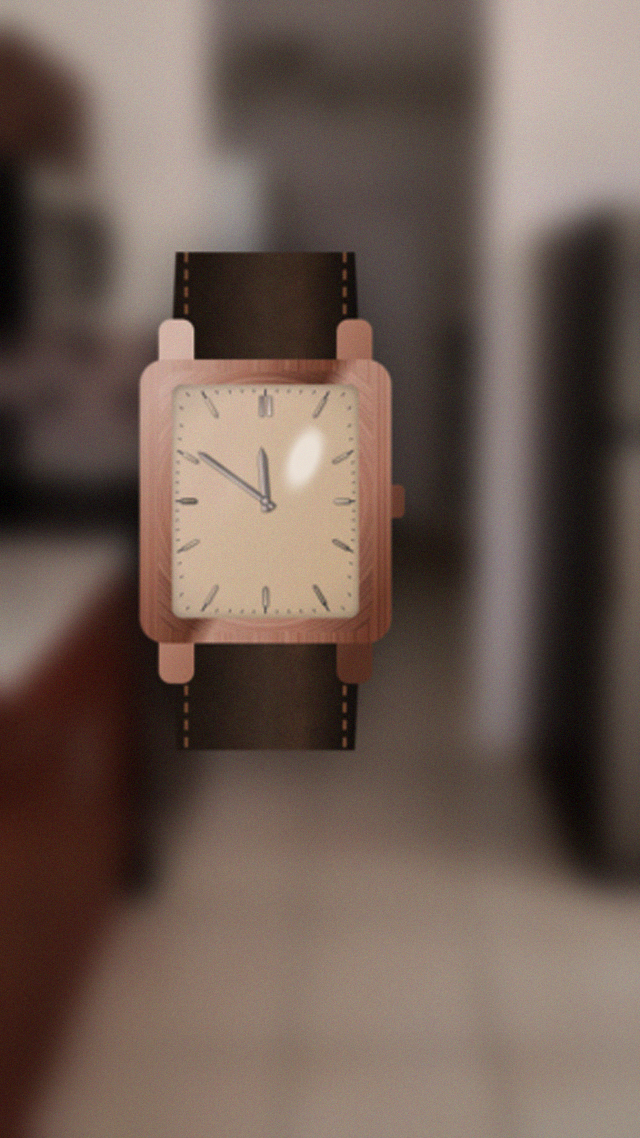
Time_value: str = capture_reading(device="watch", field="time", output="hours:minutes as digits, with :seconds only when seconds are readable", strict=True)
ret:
11:51
